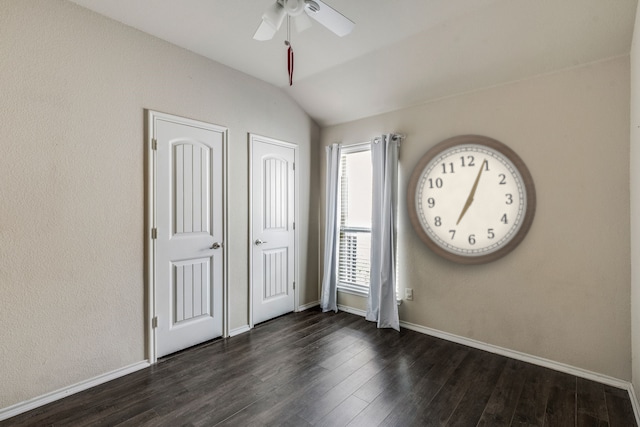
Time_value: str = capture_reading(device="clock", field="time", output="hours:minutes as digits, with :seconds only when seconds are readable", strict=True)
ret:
7:04
